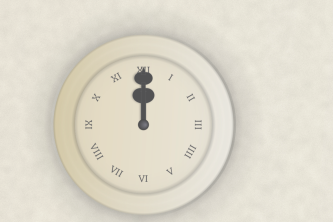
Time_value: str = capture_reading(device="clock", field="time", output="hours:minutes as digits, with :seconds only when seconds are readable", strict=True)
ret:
12:00
